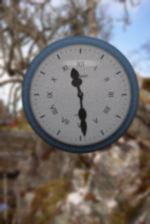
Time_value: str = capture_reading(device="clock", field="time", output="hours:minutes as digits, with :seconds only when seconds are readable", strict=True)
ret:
11:29
